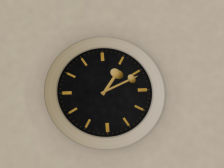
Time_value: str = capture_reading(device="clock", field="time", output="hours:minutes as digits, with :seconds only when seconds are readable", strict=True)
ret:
1:11
